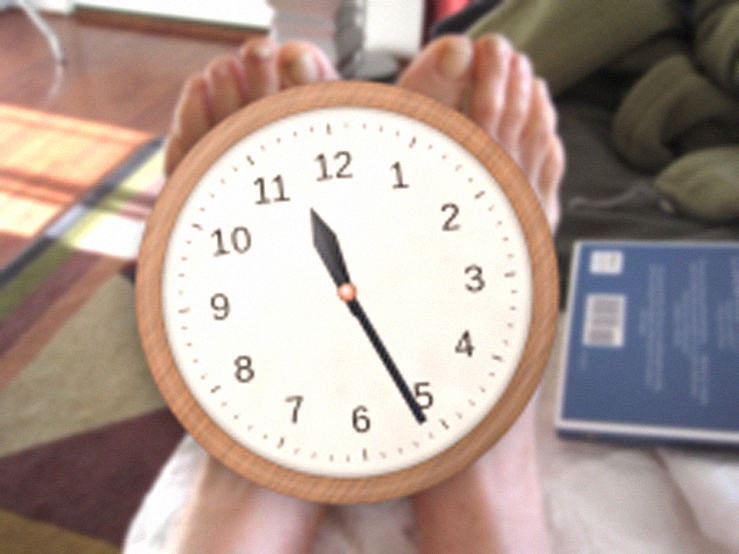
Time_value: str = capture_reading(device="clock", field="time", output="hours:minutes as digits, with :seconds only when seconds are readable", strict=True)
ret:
11:26
